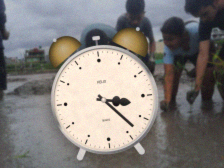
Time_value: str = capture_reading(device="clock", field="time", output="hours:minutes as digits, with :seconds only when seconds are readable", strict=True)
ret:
3:23
